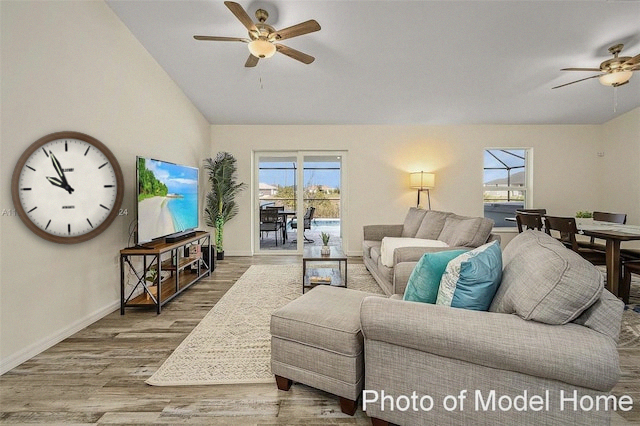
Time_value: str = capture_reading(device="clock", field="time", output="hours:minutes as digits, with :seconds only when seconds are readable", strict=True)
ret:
9:56
